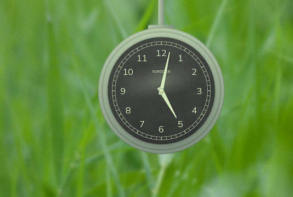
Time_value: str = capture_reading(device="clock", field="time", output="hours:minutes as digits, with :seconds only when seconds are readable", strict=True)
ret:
5:02
